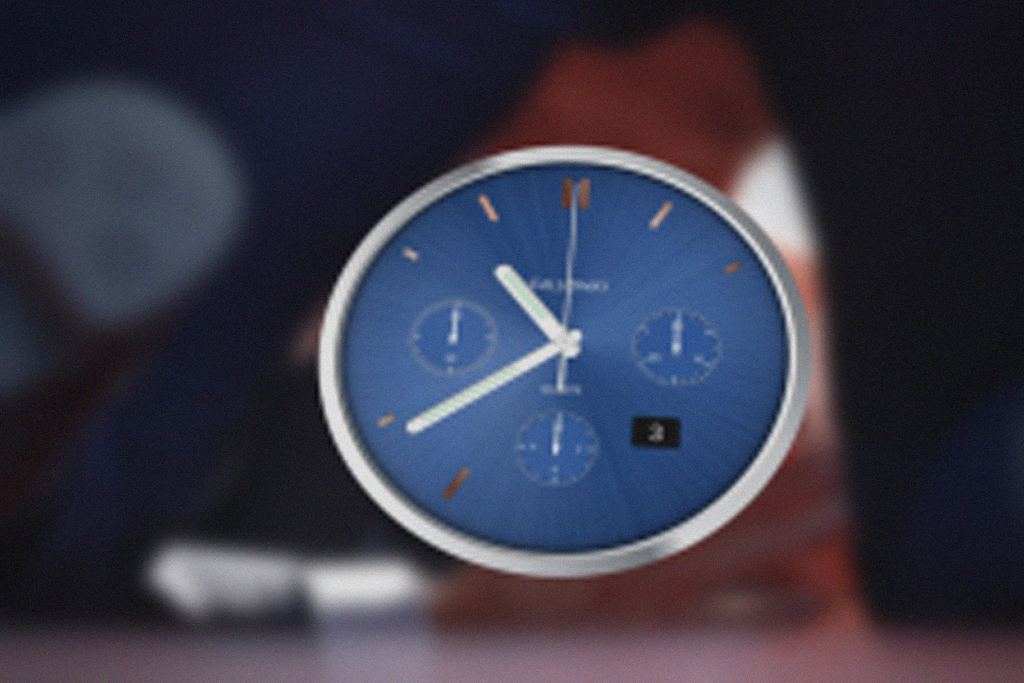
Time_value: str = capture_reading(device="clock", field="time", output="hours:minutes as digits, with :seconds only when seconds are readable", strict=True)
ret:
10:39
